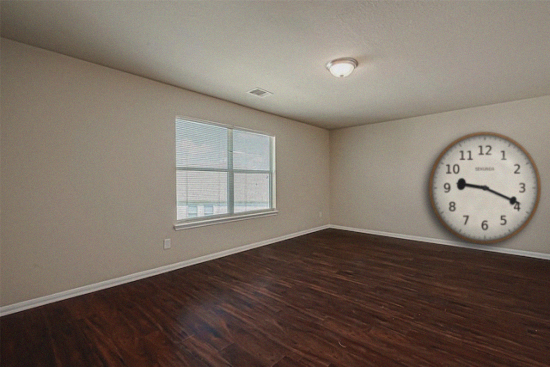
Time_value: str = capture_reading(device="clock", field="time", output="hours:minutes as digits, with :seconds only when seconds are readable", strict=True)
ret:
9:19
